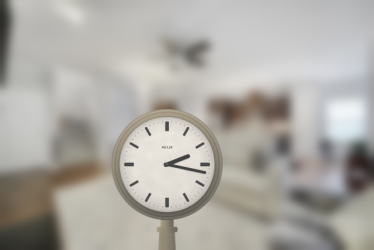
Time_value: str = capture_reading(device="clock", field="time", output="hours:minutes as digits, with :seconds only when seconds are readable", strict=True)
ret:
2:17
